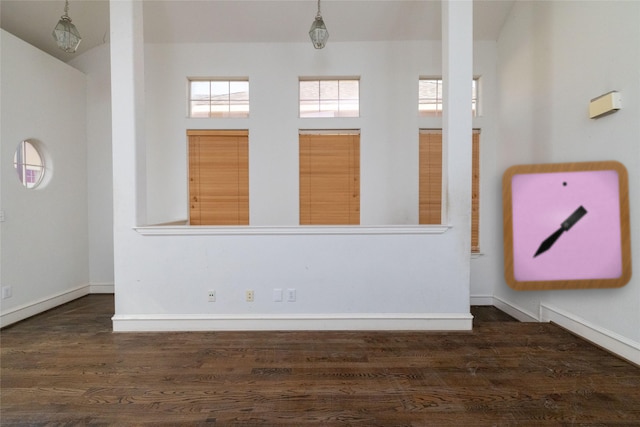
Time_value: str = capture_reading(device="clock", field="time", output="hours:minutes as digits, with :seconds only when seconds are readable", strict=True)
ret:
1:38
